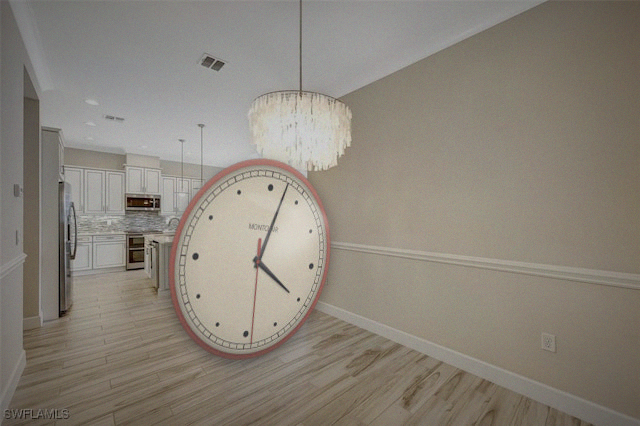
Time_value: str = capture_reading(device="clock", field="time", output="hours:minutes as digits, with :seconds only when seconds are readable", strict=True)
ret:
4:02:29
